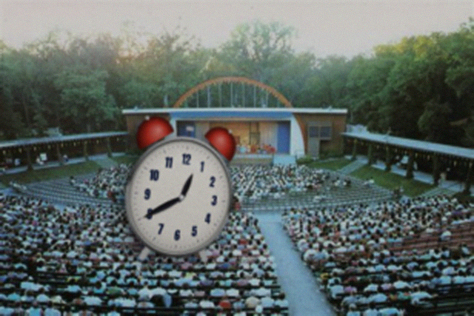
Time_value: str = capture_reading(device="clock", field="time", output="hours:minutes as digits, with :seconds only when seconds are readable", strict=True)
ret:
12:40
